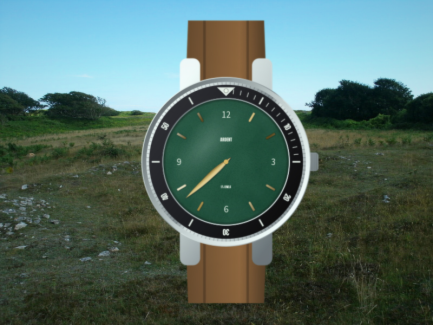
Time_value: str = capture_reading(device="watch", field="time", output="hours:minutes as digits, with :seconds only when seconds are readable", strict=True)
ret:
7:38
